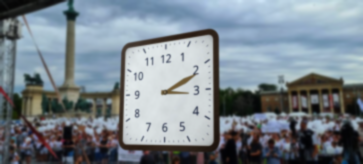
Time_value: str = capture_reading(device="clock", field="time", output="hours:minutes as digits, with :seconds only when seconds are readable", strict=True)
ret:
3:11
